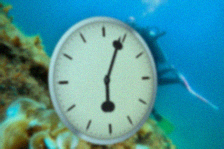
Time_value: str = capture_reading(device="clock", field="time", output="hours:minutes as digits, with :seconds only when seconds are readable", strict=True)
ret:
6:04
